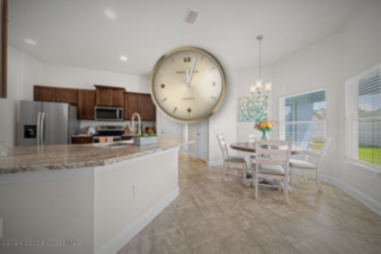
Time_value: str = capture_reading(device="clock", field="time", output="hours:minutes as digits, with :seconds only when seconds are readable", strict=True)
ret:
12:03
